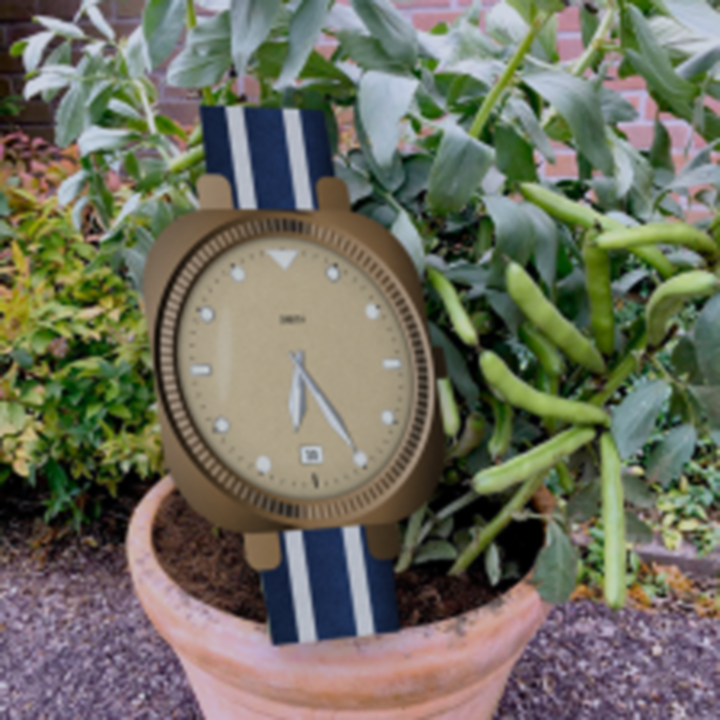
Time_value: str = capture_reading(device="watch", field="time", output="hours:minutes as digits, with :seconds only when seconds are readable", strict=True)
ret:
6:25
